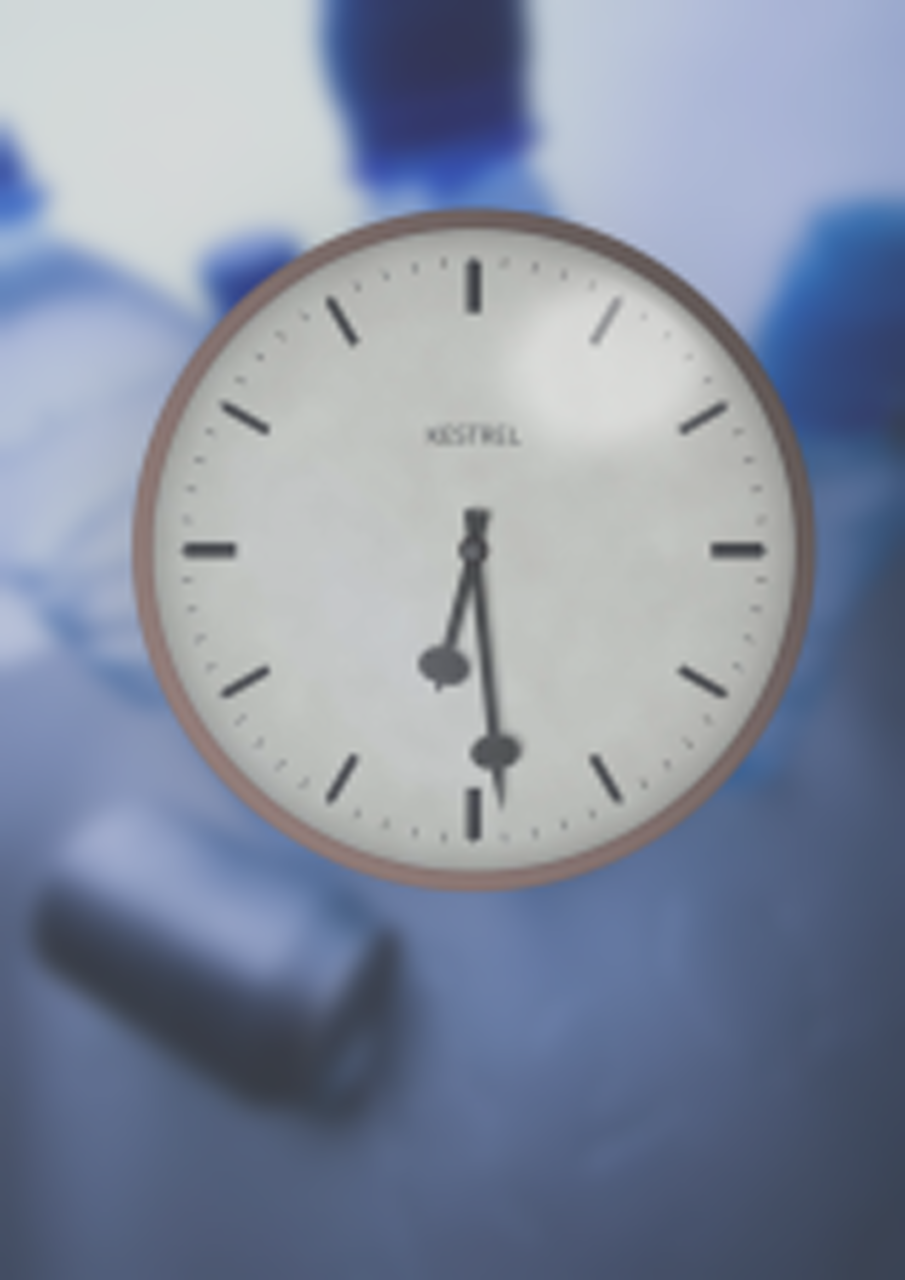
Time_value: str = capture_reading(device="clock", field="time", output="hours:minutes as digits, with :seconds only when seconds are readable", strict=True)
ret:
6:29
